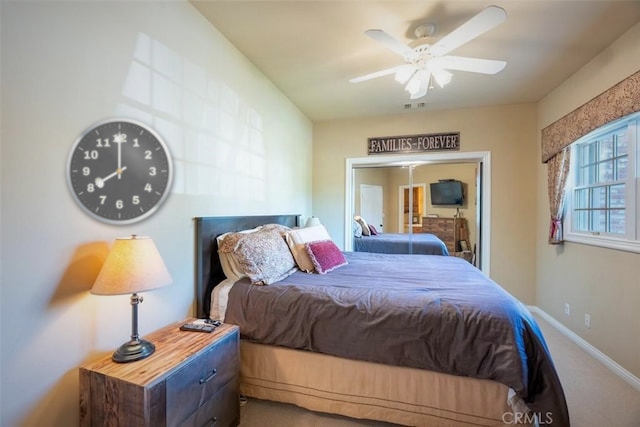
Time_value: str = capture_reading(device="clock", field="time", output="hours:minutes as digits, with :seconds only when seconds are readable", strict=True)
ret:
8:00
